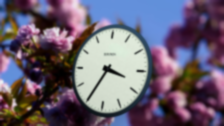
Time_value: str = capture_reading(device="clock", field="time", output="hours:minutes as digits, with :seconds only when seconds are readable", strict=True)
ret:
3:35
